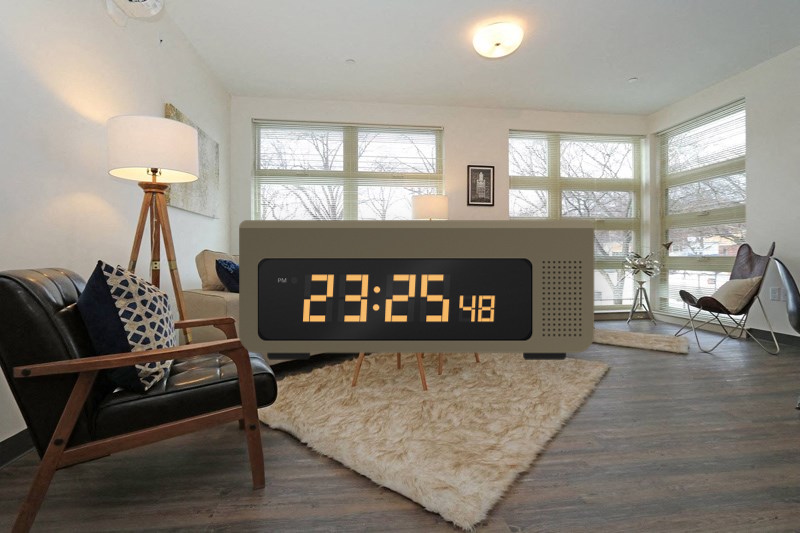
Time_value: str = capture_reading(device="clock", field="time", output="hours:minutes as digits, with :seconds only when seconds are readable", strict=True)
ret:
23:25:48
